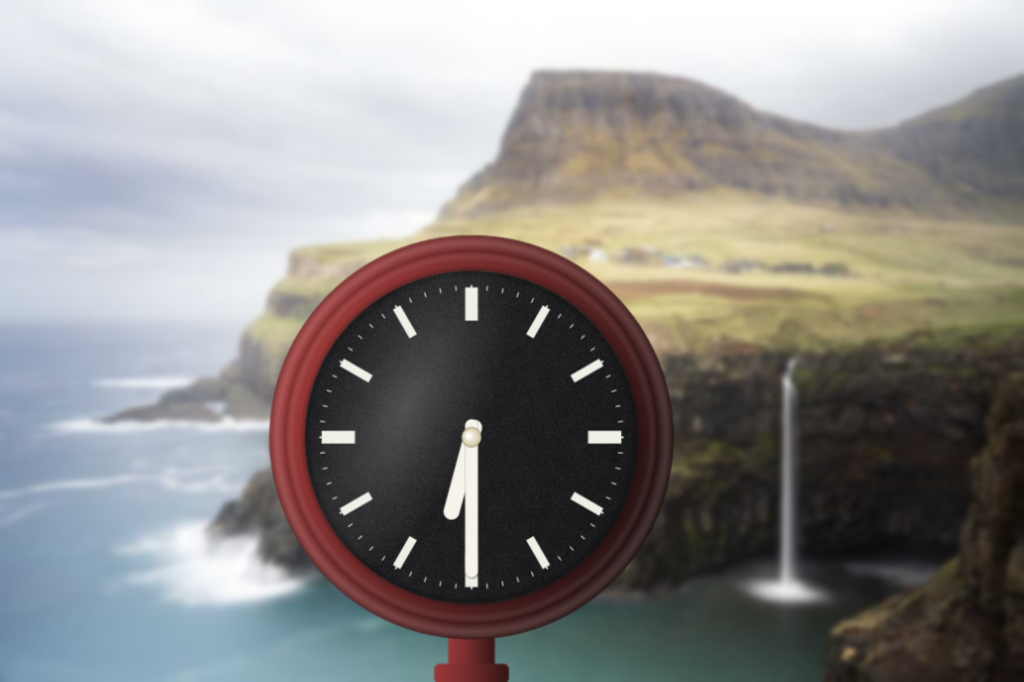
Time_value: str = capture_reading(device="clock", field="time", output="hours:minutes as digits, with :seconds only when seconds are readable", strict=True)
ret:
6:30
